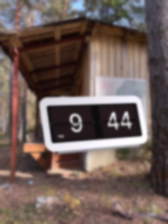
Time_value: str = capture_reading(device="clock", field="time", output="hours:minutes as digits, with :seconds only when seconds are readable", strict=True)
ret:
9:44
